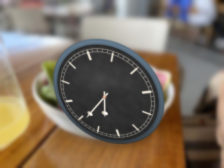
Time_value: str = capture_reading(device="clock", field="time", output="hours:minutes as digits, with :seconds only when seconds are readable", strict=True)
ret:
6:39
